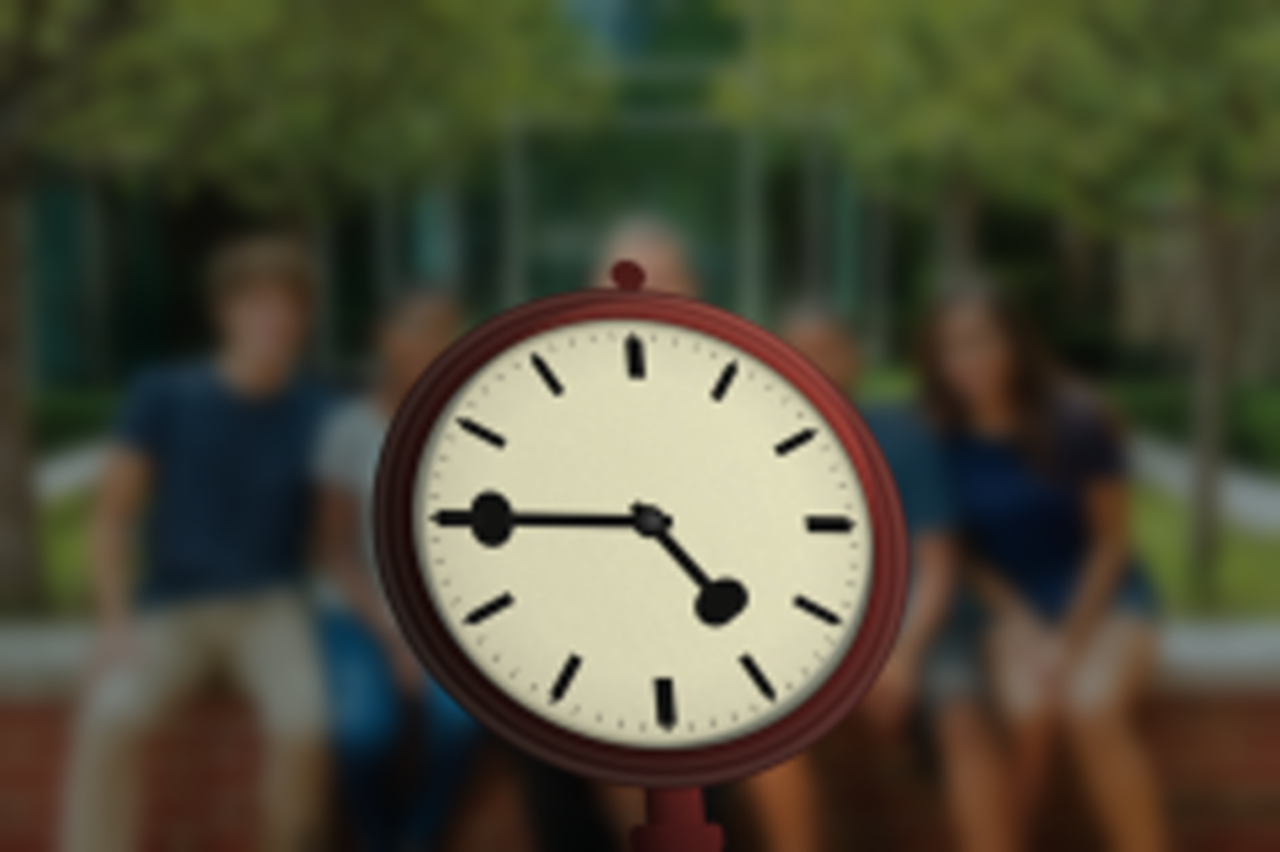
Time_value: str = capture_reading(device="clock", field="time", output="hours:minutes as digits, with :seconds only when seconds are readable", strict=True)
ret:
4:45
